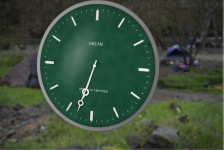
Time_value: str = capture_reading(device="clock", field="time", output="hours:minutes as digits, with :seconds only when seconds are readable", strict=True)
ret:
6:33
